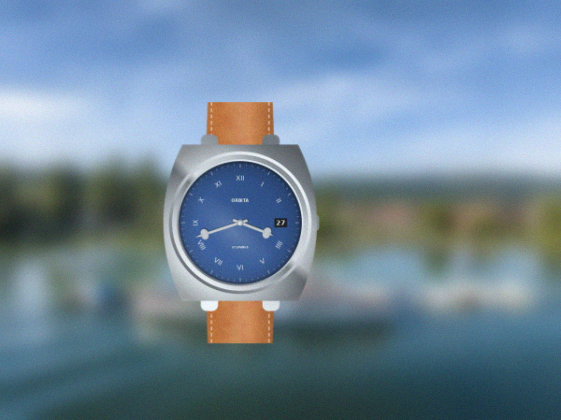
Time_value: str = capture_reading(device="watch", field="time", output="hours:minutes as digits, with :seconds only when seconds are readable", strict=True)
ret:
3:42
